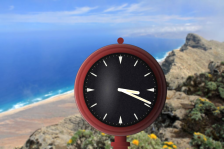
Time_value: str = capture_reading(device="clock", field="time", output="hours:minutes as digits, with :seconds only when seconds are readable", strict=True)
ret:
3:19
